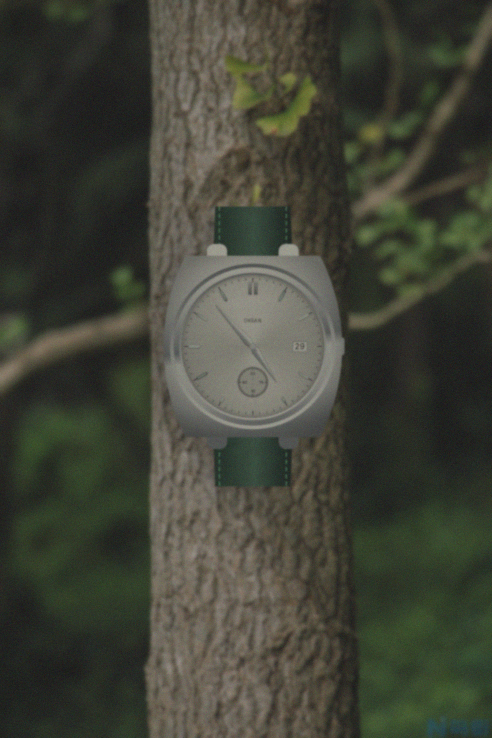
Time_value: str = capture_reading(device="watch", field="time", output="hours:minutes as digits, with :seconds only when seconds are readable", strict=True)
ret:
4:53
